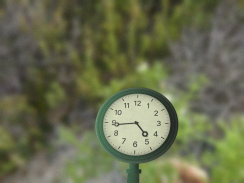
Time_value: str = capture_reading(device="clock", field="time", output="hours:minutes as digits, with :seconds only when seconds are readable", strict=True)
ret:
4:44
